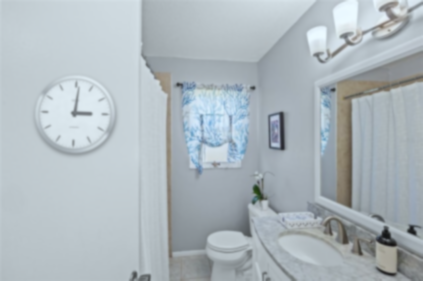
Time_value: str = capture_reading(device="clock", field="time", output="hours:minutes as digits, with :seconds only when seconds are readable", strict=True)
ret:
3:01
